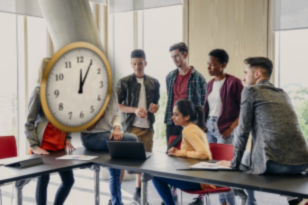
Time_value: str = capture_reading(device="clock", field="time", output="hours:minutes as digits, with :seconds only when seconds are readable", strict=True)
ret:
12:05
